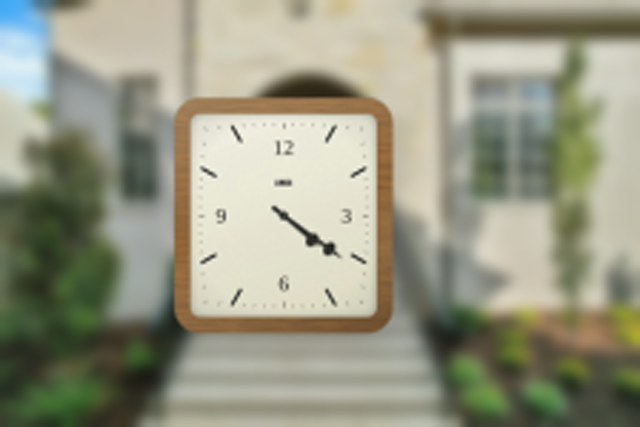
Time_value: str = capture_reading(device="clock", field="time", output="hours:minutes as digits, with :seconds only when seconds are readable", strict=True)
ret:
4:21
